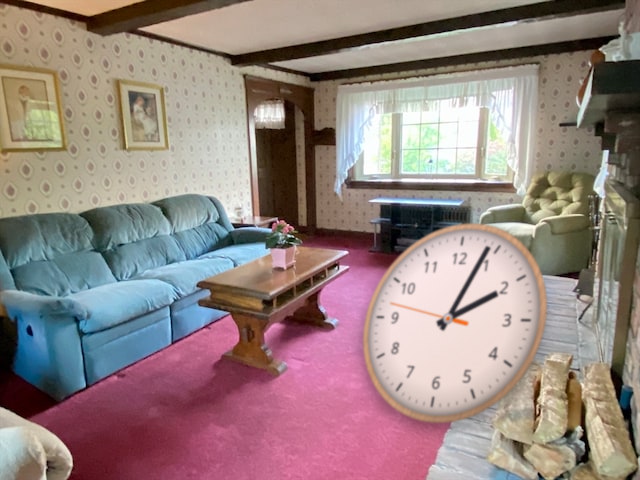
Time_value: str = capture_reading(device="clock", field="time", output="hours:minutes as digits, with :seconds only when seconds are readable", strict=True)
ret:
2:03:47
